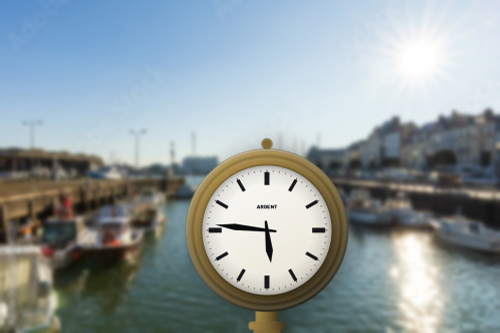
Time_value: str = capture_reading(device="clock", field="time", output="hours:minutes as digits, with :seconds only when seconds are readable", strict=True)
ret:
5:46
